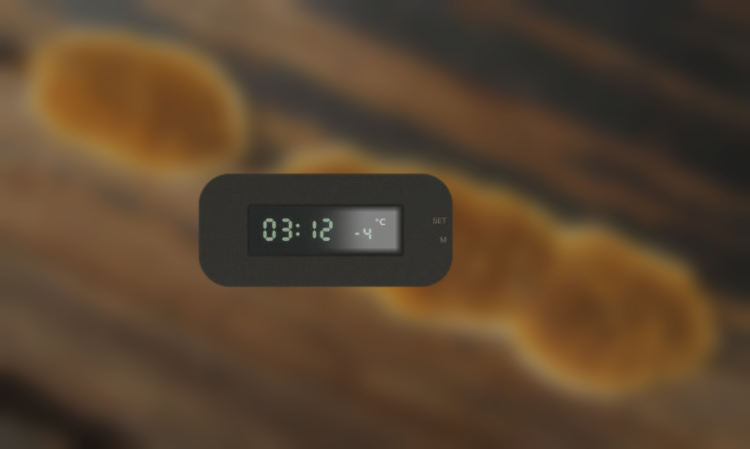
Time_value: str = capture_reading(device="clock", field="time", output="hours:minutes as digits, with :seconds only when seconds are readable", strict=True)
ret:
3:12
